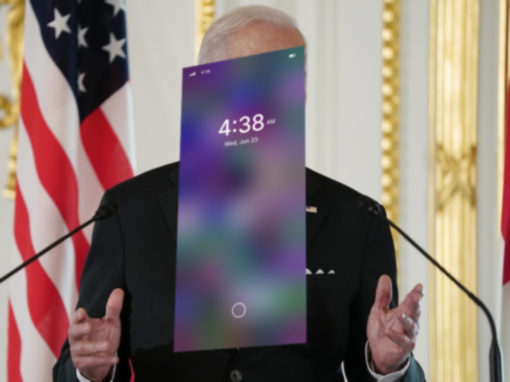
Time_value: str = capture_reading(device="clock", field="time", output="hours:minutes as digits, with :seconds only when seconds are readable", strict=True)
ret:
4:38
